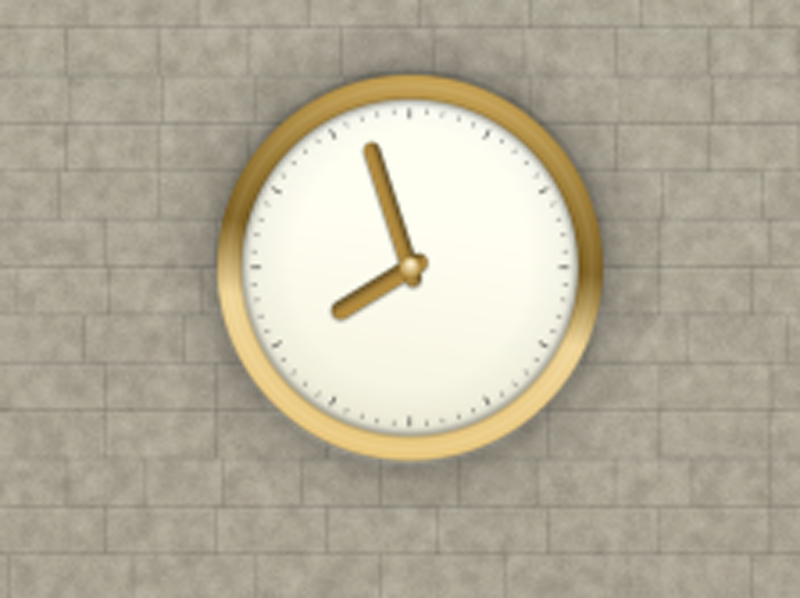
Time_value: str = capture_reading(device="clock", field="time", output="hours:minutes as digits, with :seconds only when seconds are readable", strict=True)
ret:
7:57
